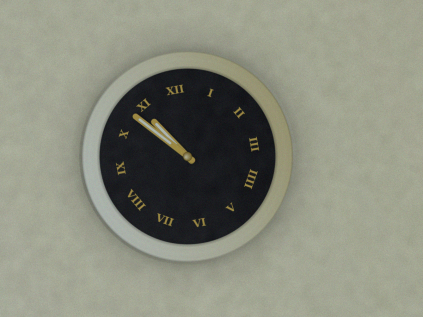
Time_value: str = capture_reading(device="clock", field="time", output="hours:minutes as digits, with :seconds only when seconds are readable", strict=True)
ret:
10:53
